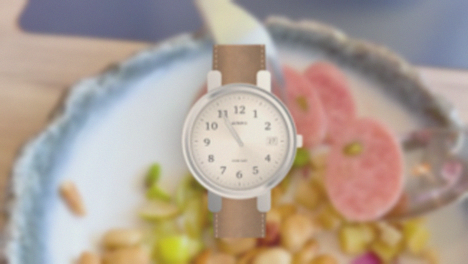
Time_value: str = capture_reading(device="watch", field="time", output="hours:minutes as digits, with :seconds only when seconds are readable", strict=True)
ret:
10:55
